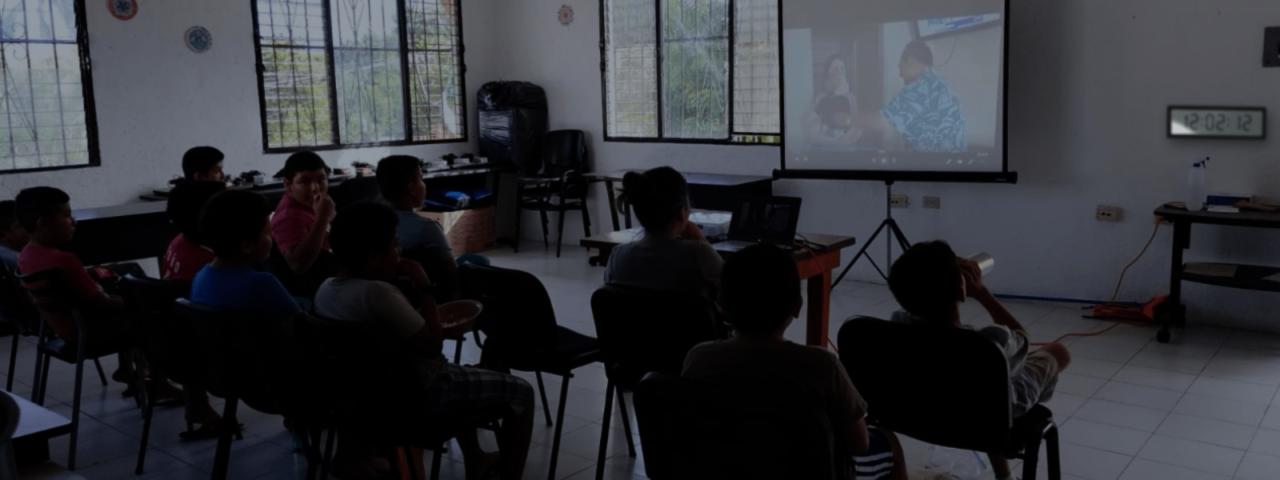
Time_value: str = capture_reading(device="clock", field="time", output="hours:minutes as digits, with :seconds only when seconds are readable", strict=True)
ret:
12:02:12
